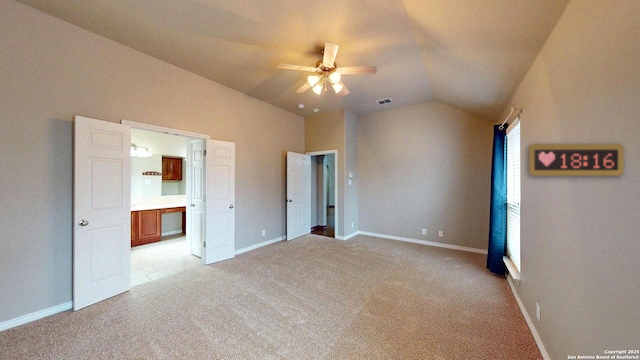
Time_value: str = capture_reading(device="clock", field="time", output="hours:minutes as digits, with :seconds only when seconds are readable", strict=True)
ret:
18:16
